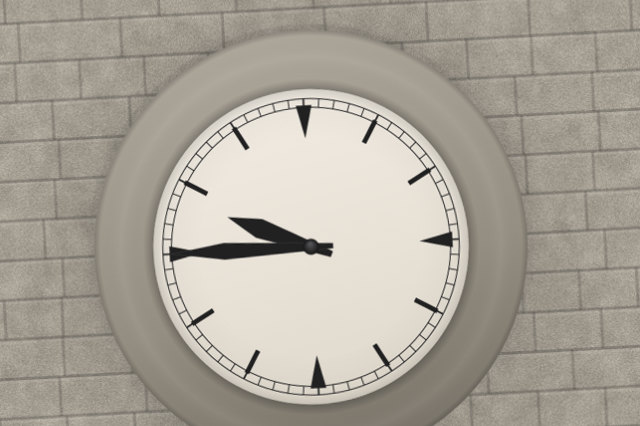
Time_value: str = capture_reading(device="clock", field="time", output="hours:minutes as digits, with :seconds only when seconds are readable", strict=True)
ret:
9:45
